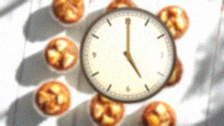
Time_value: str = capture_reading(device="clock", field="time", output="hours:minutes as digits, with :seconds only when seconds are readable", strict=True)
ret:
5:00
